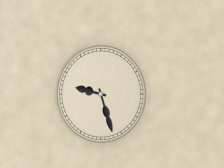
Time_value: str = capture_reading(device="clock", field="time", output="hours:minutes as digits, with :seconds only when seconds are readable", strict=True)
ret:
9:27
